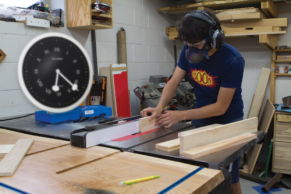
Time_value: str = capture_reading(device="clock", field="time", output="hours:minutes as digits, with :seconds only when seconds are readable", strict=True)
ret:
6:22
